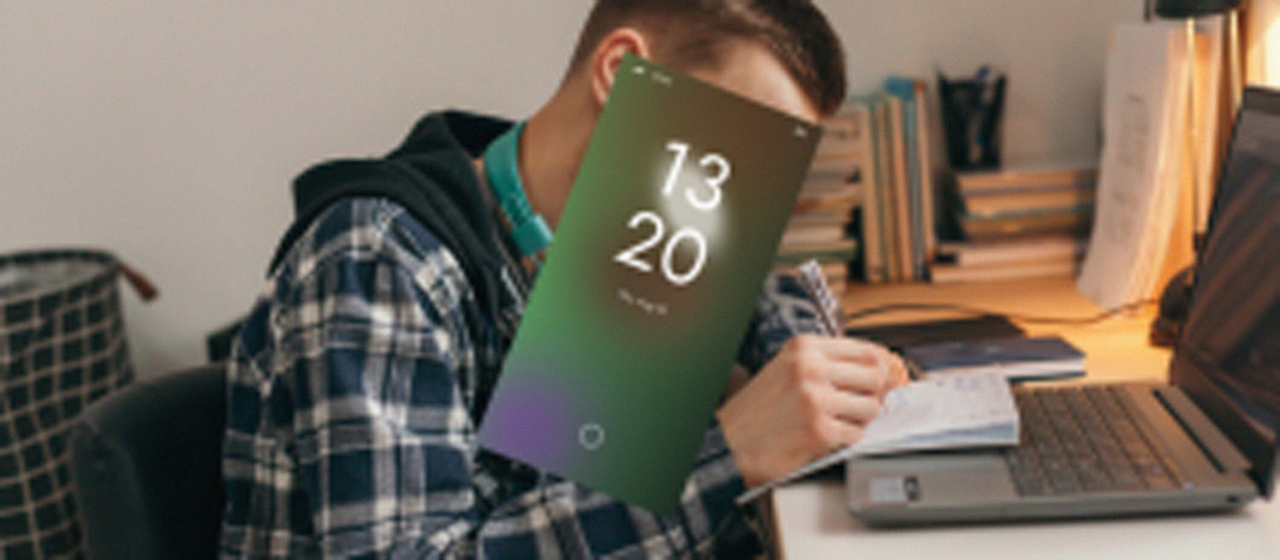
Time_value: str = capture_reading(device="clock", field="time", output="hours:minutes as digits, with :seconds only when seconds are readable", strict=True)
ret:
13:20
